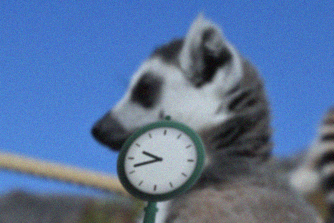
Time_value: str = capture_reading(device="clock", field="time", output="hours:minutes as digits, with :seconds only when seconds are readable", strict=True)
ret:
9:42
